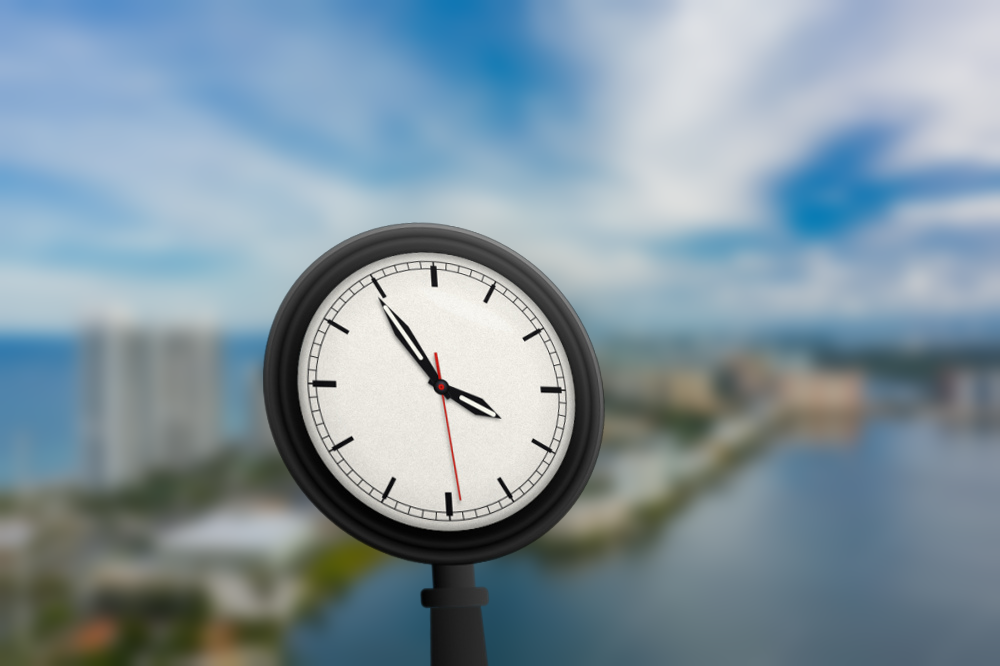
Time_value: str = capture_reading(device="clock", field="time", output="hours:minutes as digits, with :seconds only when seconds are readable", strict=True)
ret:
3:54:29
